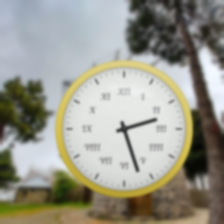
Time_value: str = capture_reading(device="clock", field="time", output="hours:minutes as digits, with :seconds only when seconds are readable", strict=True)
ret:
2:27
